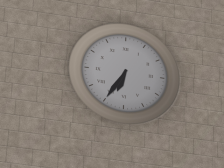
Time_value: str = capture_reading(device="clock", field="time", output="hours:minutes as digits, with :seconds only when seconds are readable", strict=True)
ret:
6:35
